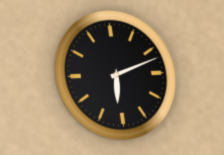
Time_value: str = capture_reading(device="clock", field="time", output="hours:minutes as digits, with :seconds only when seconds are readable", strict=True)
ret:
6:12
